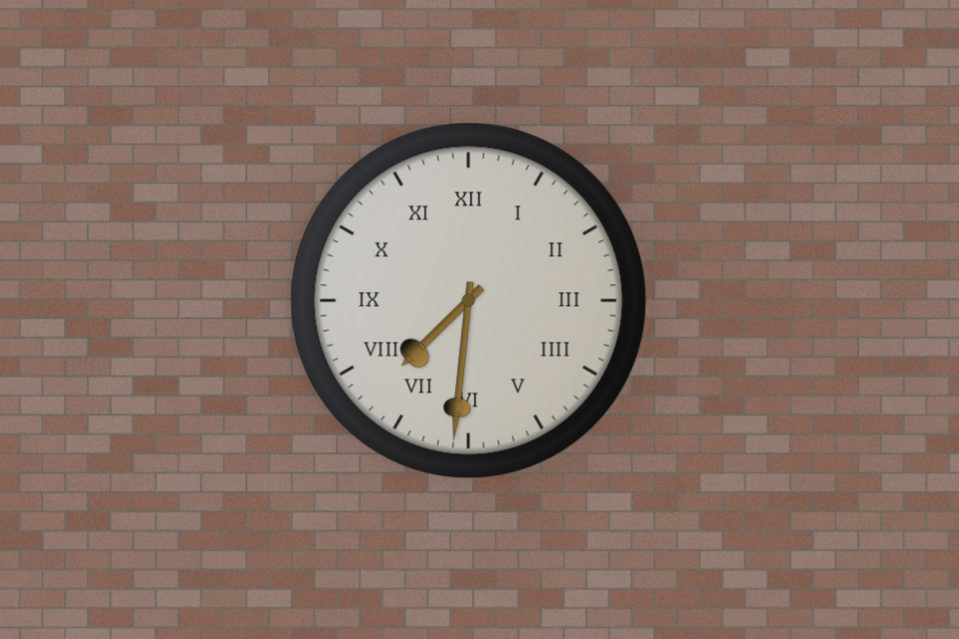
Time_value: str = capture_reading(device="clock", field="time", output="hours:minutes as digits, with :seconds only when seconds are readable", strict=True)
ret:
7:31
